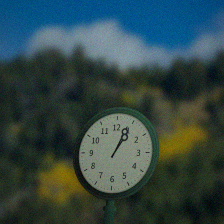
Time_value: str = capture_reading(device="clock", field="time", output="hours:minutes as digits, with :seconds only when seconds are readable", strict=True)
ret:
1:04
